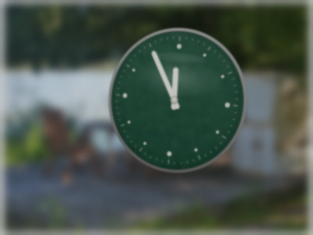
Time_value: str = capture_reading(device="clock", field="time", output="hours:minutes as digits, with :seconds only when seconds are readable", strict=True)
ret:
11:55
